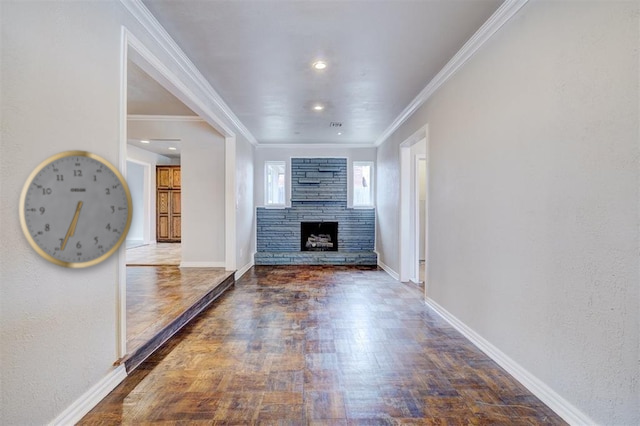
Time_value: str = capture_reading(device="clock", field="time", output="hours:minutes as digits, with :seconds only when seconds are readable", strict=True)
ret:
6:34
